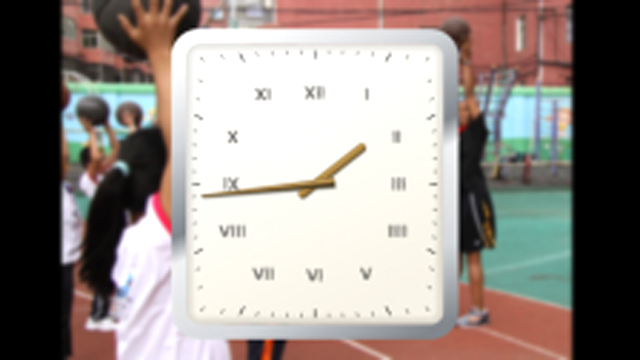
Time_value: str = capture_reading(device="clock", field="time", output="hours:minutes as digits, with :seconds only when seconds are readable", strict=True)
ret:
1:44
